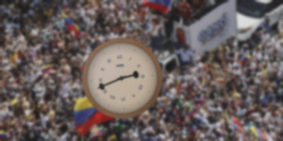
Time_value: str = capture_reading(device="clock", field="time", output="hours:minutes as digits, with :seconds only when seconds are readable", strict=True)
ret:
2:42
